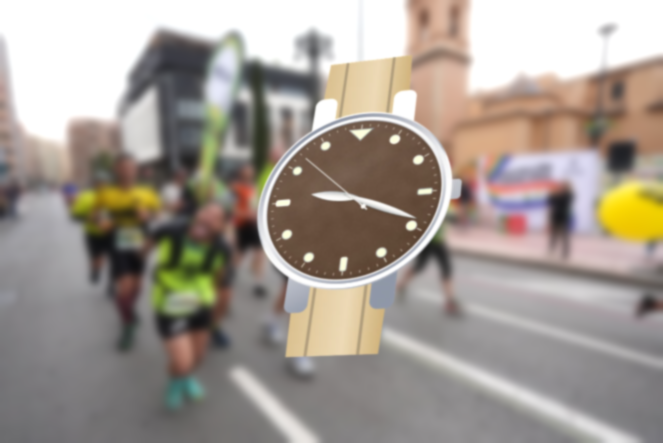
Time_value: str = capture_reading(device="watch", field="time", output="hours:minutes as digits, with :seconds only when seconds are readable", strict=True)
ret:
9:18:52
